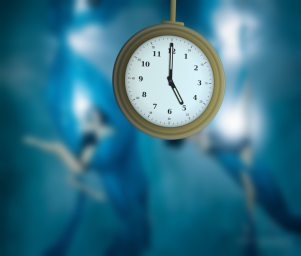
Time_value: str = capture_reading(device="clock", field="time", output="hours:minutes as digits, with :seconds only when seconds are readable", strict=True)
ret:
5:00
